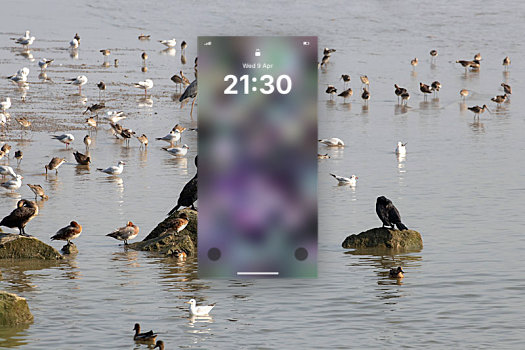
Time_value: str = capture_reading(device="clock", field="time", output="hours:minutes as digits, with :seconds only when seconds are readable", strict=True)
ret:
21:30
